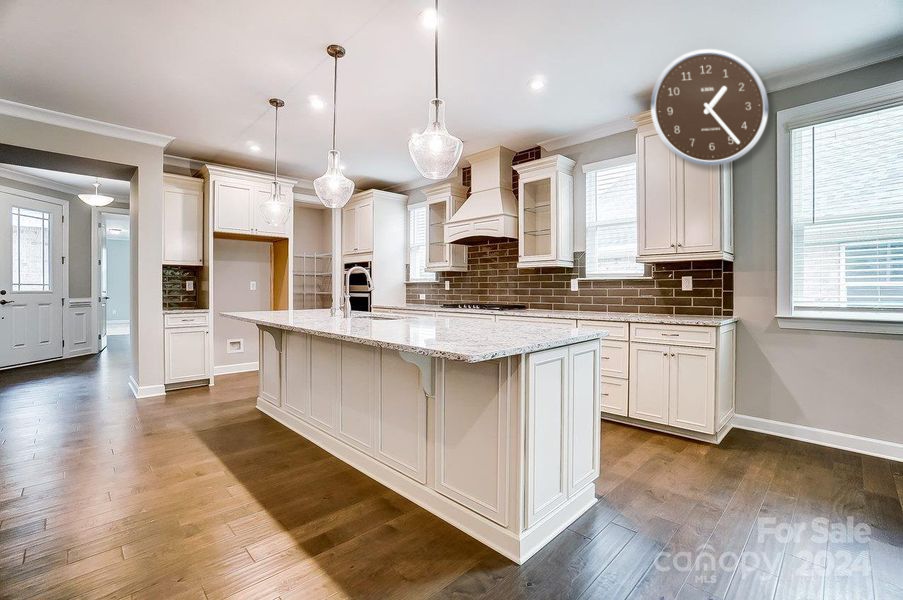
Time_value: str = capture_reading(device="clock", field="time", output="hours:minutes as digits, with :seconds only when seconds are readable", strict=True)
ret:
1:24
